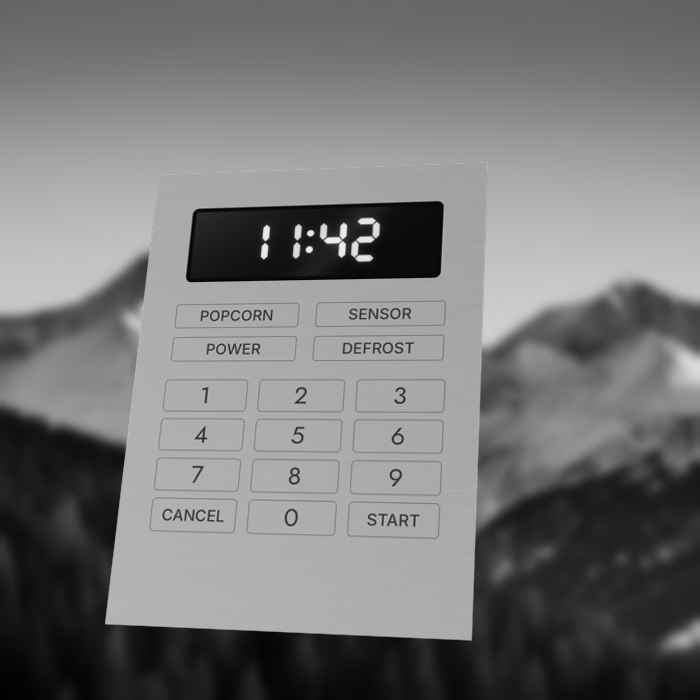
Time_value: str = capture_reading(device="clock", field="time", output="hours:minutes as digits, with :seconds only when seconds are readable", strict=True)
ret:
11:42
